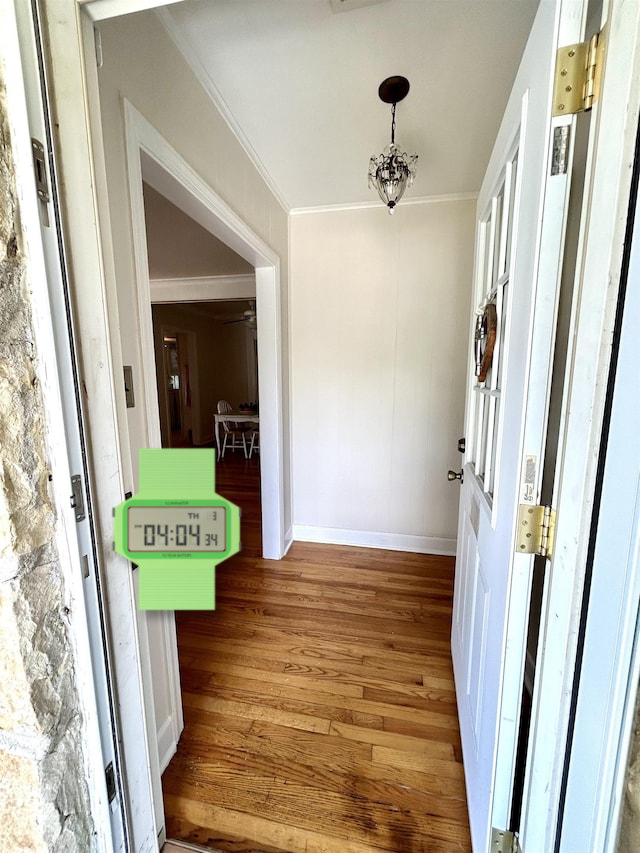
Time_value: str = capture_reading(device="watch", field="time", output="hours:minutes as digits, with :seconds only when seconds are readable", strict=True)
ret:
4:04:34
